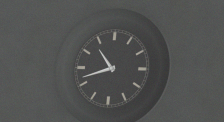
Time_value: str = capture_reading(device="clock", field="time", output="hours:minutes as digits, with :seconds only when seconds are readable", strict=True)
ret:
10:42
